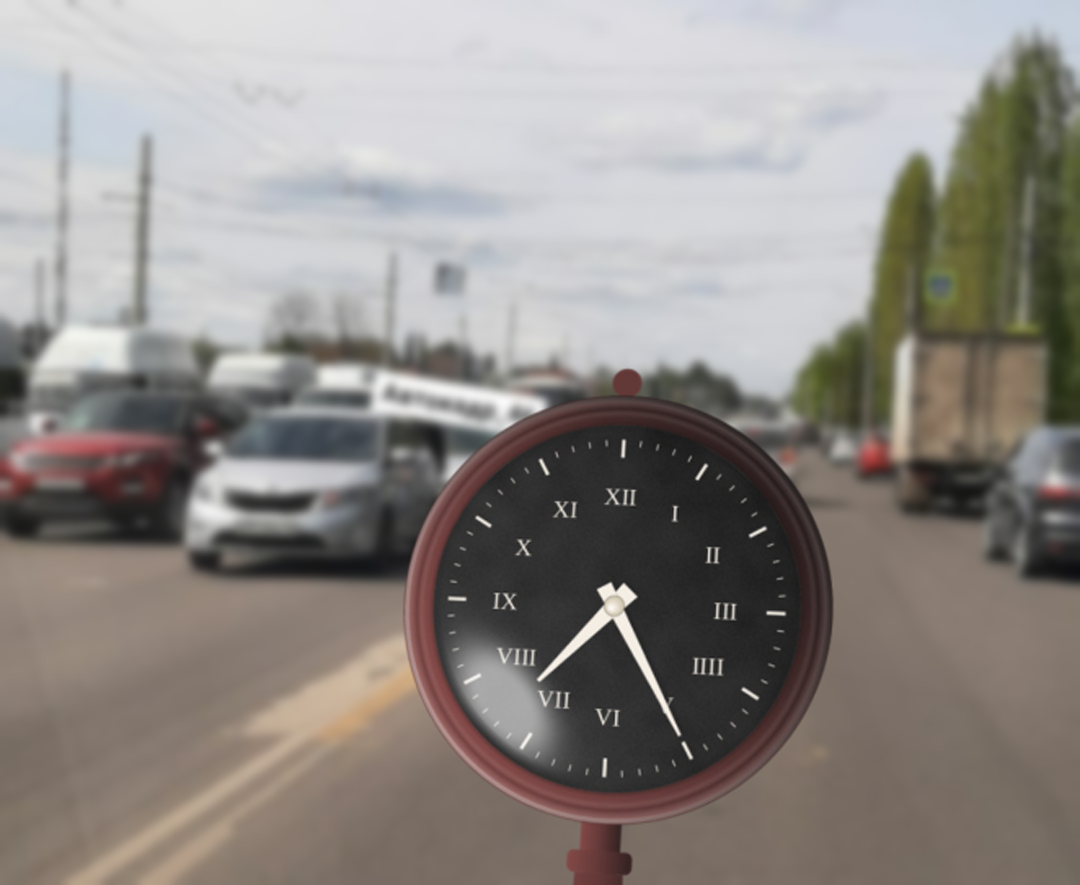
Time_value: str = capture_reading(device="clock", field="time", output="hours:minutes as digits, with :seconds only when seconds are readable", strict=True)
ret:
7:25
